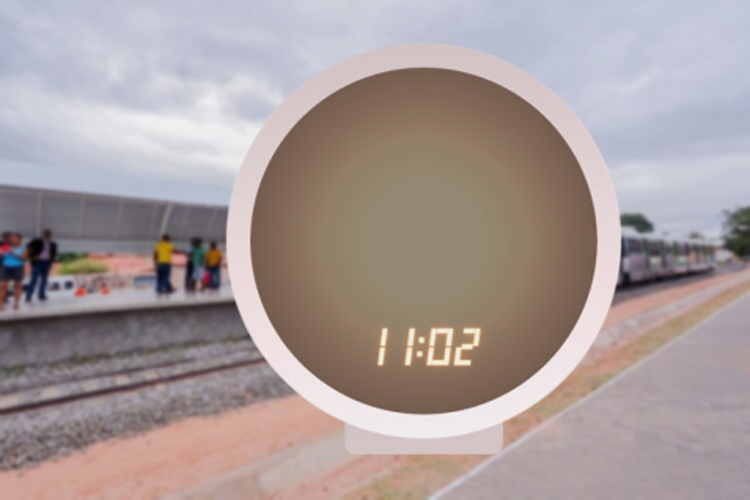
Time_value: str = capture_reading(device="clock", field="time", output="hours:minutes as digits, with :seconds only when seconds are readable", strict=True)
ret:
11:02
